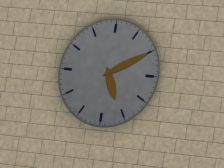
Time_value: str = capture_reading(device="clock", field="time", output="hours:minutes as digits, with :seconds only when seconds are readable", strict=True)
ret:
5:10
